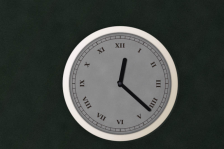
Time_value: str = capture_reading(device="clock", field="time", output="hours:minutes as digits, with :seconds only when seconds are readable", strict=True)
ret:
12:22
